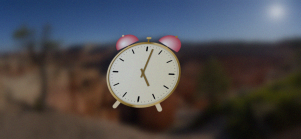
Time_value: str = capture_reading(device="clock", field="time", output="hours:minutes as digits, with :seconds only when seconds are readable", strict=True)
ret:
5:02
